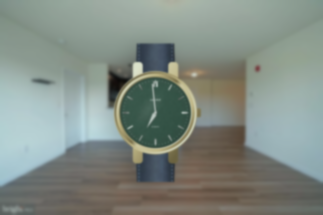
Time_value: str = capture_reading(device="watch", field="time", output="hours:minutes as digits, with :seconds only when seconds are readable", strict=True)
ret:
6:59
